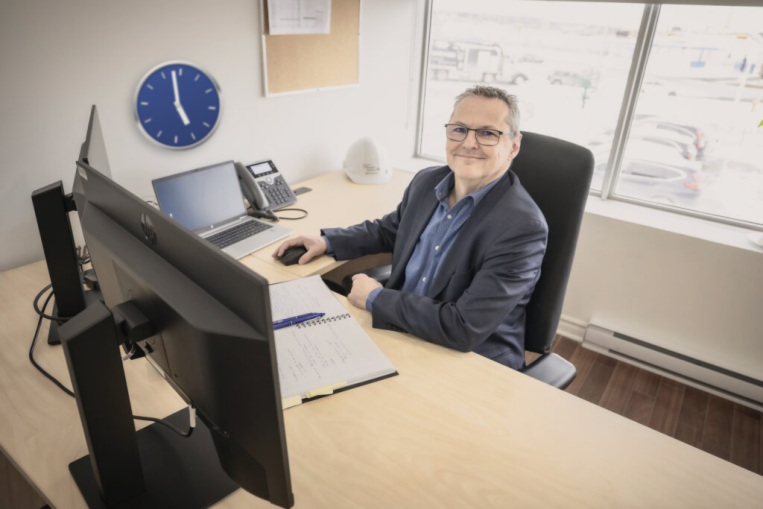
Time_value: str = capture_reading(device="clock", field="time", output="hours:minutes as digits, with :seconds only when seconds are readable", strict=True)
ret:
4:58
